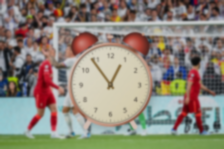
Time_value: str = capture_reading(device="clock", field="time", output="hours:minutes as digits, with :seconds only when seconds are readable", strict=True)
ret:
12:54
